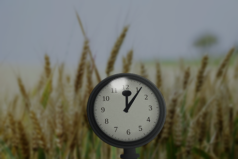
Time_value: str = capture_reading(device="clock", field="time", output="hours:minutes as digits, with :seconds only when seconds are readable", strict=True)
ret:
12:06
